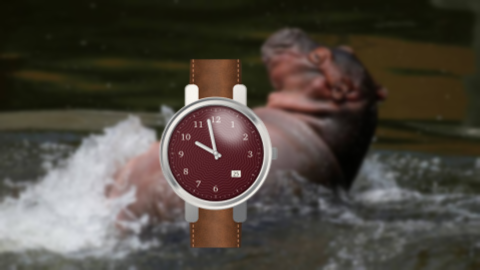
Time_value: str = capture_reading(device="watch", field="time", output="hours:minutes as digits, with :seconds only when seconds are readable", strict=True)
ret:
9:58
